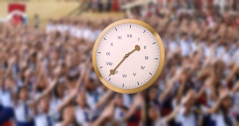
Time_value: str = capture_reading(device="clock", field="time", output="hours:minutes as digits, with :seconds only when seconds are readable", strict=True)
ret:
1:36
